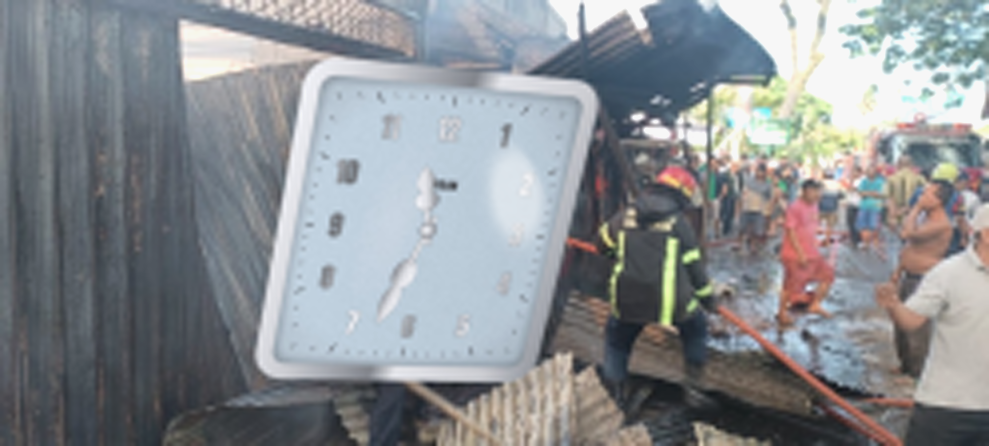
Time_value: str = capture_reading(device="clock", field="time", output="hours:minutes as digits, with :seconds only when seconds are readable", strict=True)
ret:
11:33
